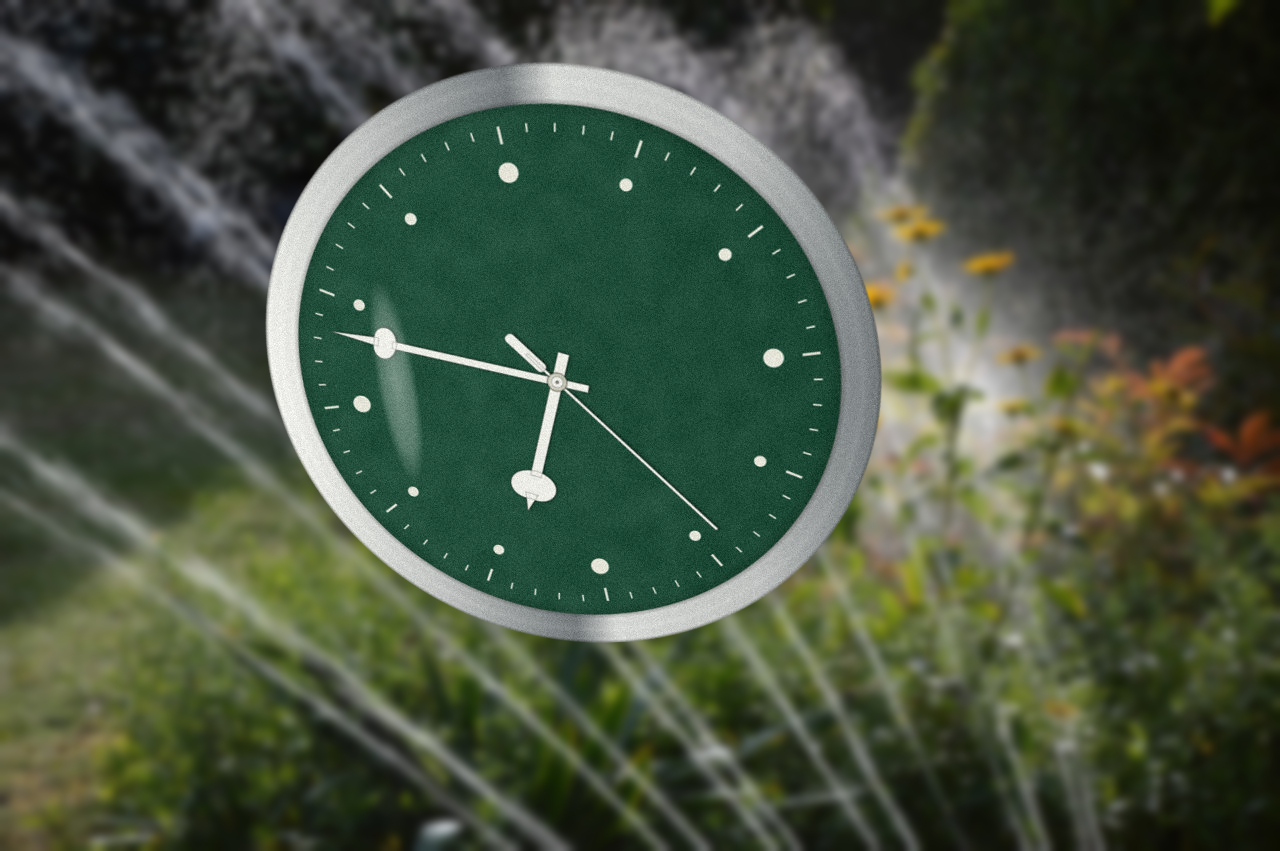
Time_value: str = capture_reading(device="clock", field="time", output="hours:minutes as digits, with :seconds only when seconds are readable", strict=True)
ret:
6:48:24
